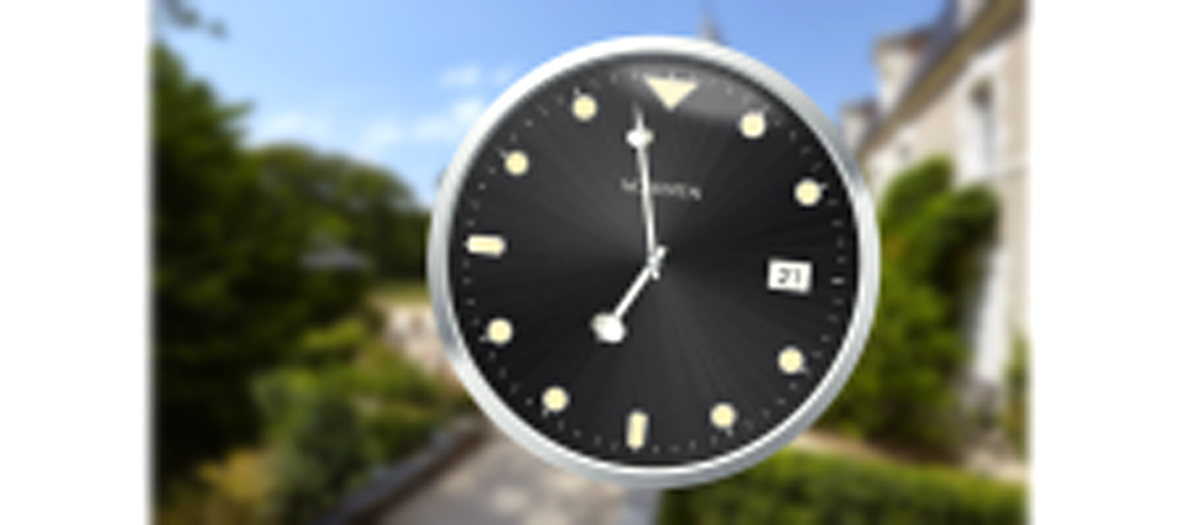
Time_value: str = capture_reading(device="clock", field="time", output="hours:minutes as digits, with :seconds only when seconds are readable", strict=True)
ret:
6:58
